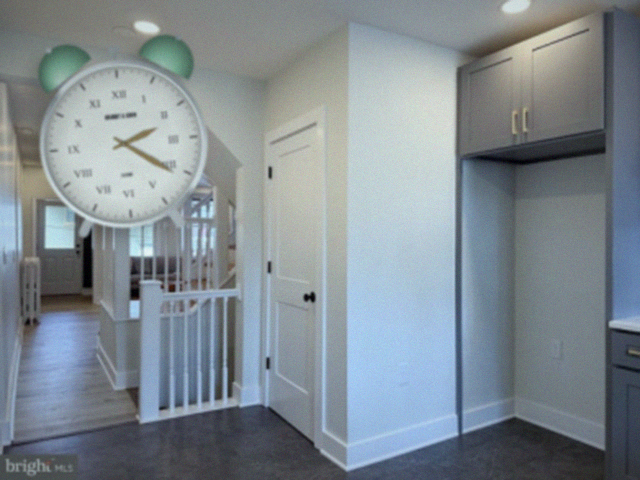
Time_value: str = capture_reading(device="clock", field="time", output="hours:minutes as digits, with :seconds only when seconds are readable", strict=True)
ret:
2:21
